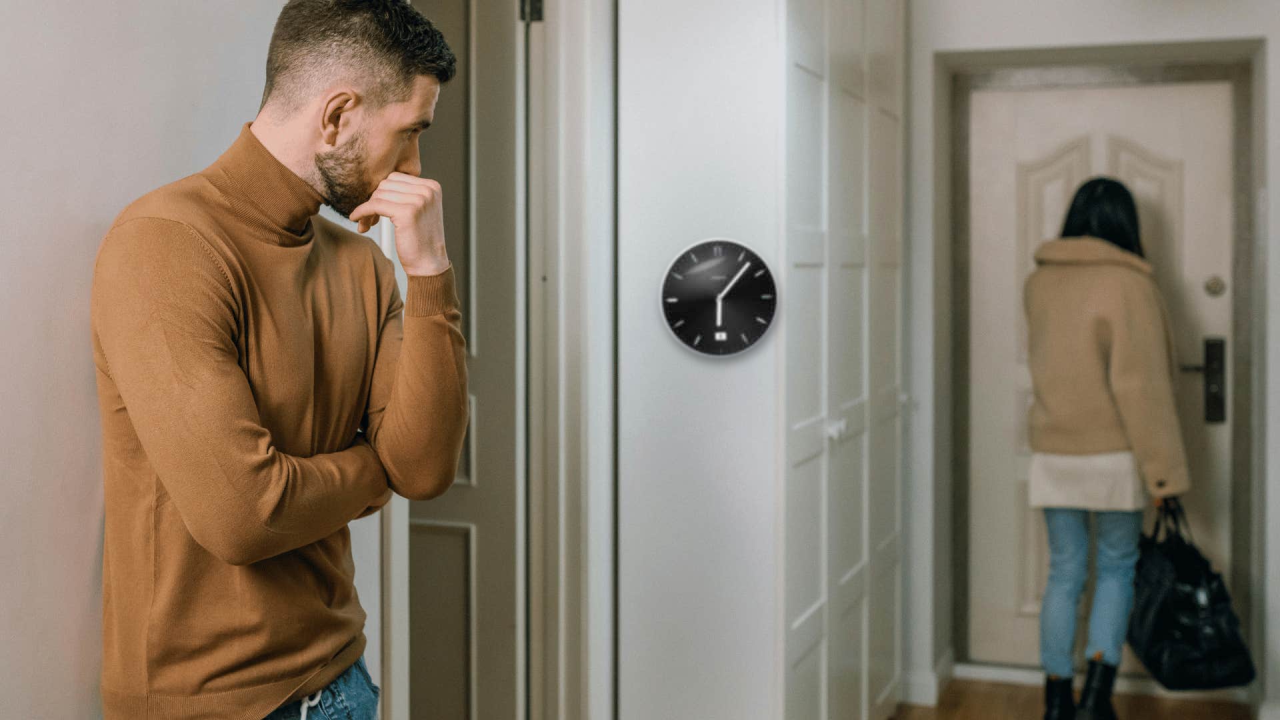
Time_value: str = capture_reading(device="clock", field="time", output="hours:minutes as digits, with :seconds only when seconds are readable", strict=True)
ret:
6:07
